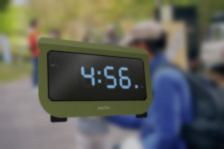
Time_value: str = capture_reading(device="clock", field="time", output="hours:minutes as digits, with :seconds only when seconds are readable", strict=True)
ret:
4:56
